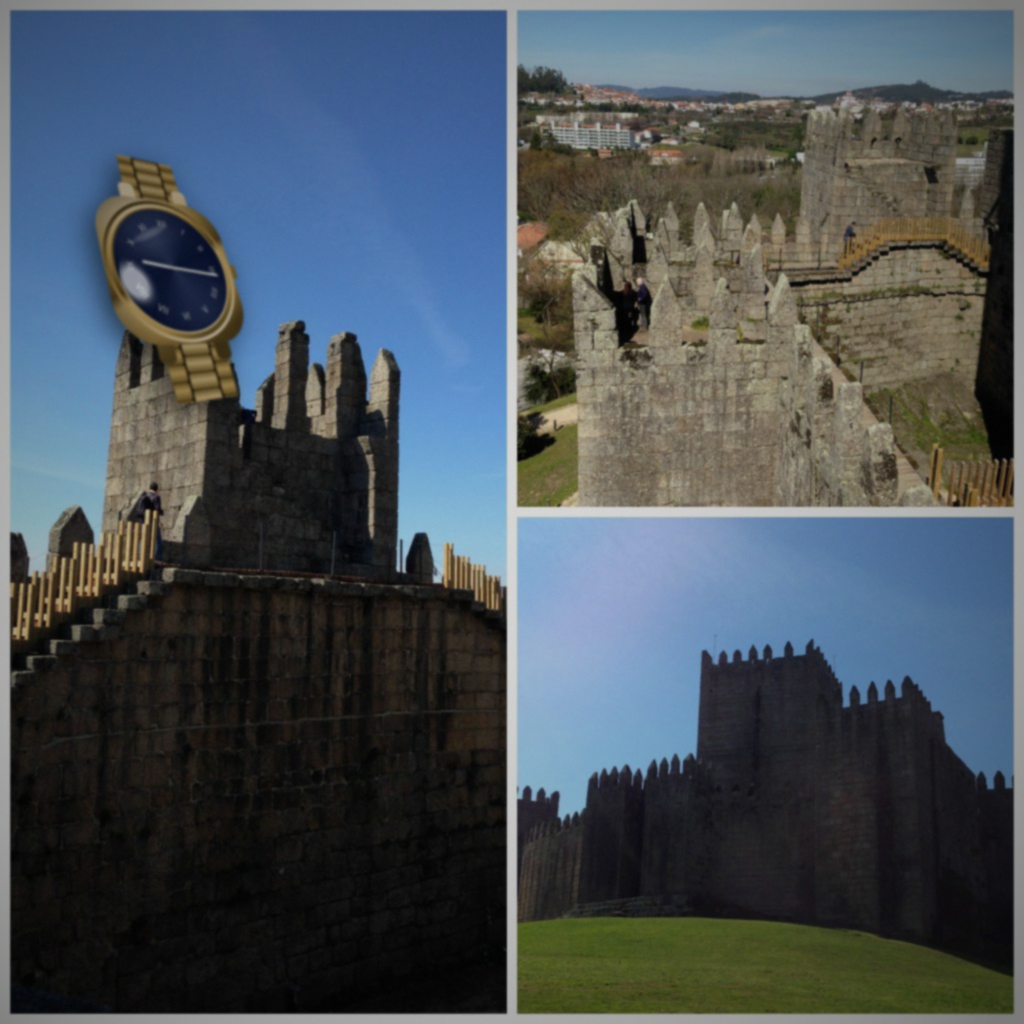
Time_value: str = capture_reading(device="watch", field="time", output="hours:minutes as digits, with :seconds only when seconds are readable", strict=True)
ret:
9:16
